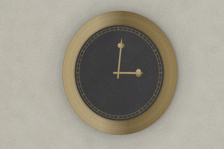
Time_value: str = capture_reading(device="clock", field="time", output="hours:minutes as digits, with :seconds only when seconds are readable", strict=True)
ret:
3:01
